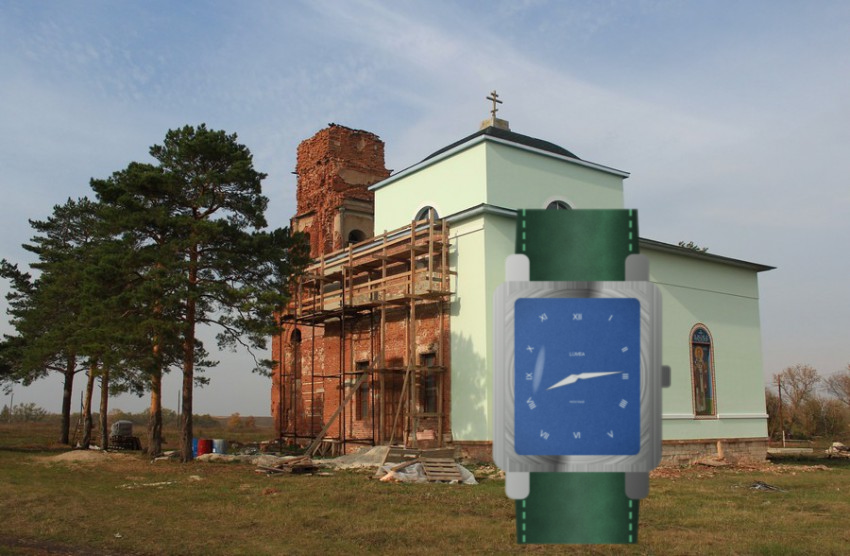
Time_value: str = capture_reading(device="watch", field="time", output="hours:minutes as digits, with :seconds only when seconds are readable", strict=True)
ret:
8:14
